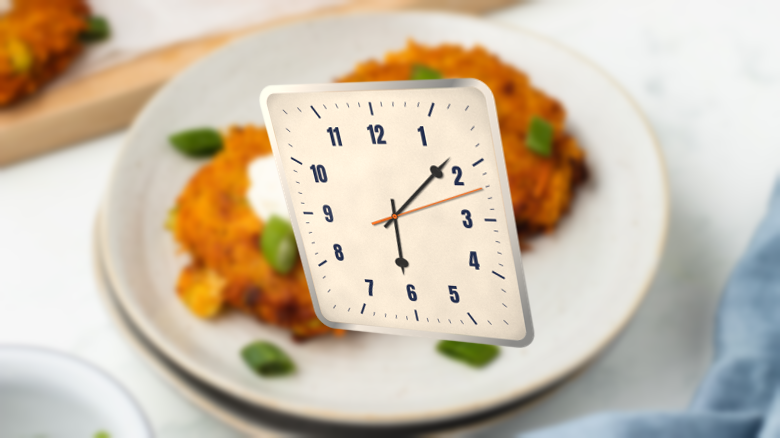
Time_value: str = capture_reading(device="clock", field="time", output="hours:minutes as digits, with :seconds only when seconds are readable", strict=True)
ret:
6:08:12
